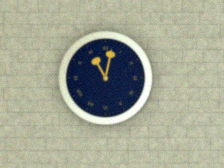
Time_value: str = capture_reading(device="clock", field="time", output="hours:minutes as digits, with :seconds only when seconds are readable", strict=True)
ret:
11:02
